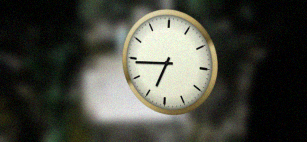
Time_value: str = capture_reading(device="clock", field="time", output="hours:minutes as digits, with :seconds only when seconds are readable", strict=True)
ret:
6:44
